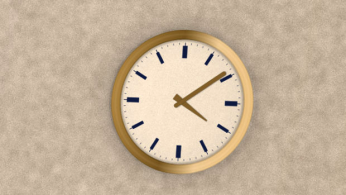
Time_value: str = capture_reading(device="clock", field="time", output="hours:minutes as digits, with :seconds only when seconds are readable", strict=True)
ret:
4:09
